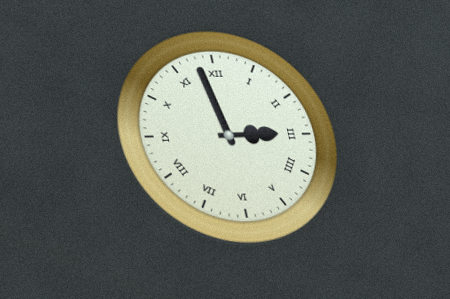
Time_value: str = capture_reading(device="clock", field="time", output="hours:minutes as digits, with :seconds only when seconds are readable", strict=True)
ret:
2:58
